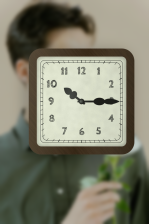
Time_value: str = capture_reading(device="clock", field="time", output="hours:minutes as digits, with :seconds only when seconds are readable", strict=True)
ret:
10:15
